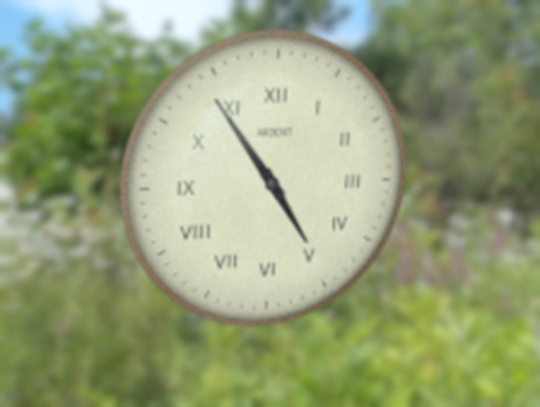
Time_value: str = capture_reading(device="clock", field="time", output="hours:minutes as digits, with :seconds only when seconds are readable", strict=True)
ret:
4:54
